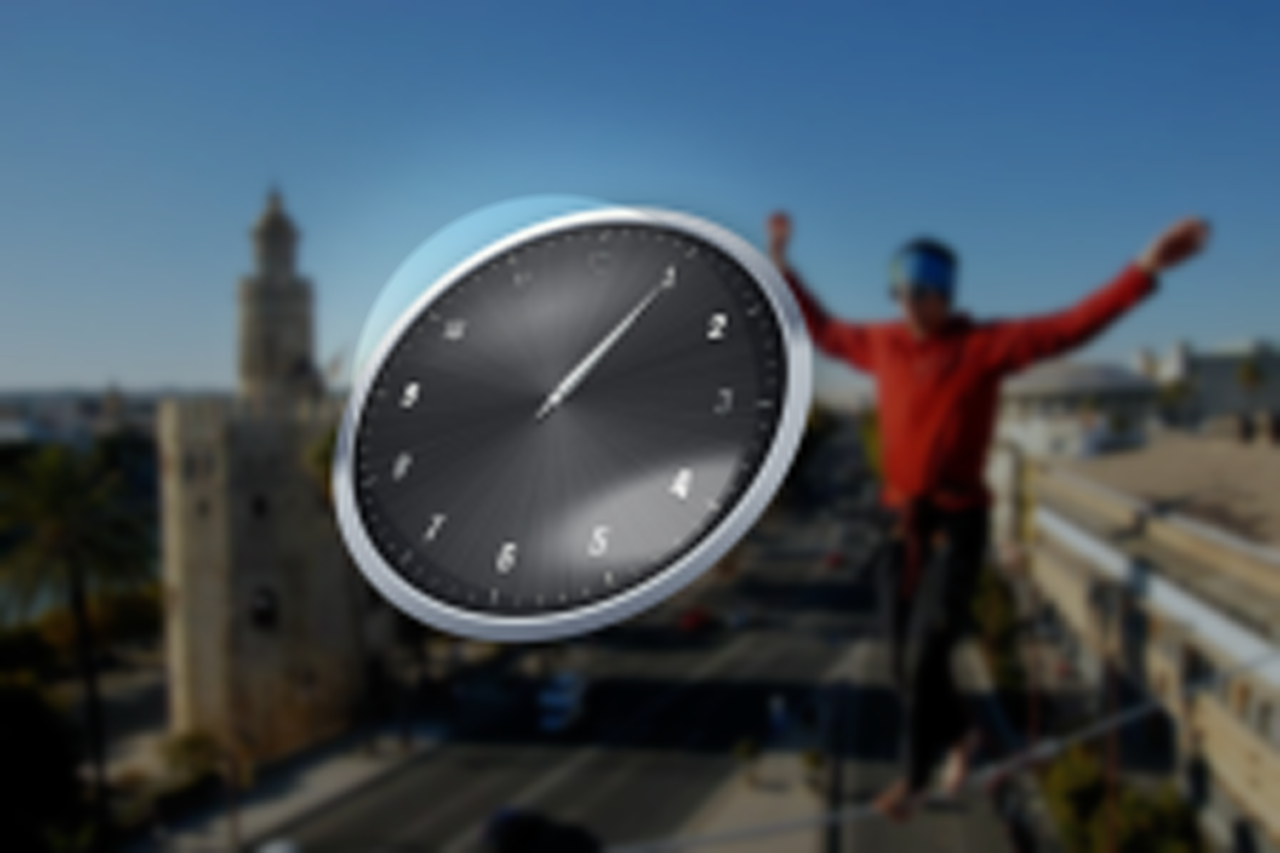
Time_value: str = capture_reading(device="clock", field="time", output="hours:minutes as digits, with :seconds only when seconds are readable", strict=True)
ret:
1:05
